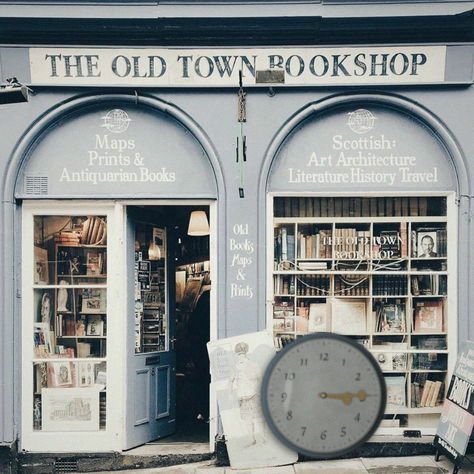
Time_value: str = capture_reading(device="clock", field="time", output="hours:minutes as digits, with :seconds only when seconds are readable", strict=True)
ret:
3:15
